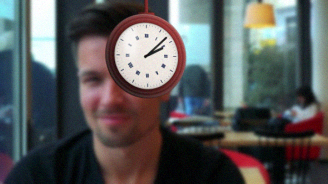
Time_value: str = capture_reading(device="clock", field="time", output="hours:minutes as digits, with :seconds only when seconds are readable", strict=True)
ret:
2:08
